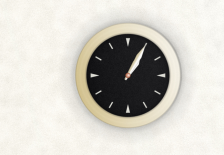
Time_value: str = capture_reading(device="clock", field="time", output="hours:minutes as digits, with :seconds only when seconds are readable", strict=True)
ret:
1:05
